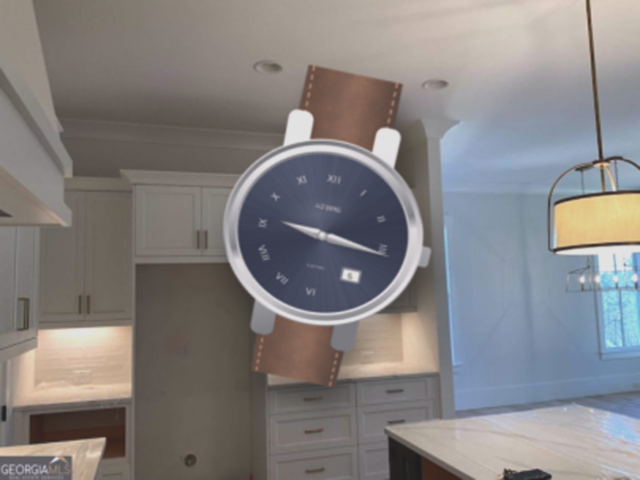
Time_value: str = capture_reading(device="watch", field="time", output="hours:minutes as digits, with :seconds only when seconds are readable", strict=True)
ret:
9:16
